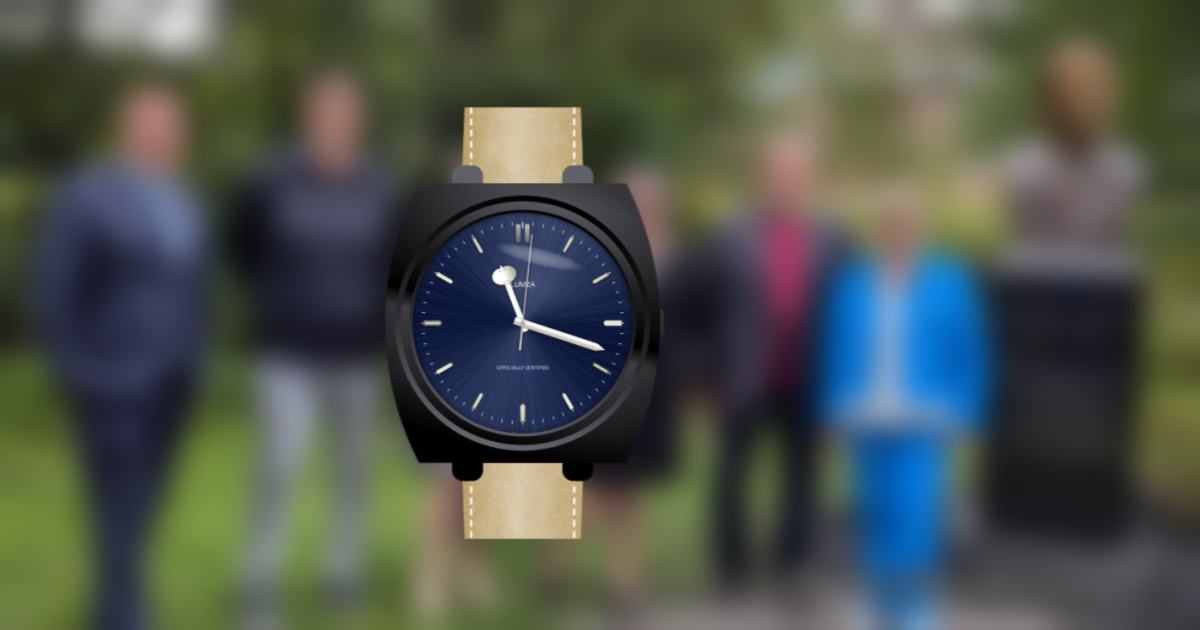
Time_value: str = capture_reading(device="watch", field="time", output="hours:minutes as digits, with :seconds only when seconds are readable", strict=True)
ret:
11:18:01
